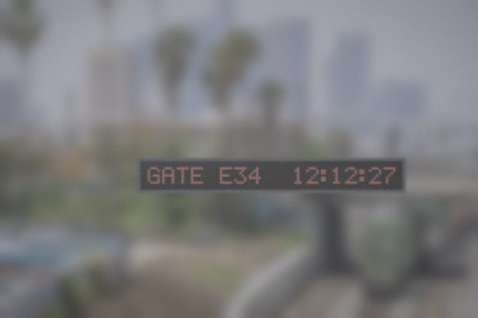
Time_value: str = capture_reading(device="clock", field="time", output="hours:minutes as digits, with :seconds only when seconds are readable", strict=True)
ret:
12:12:27
